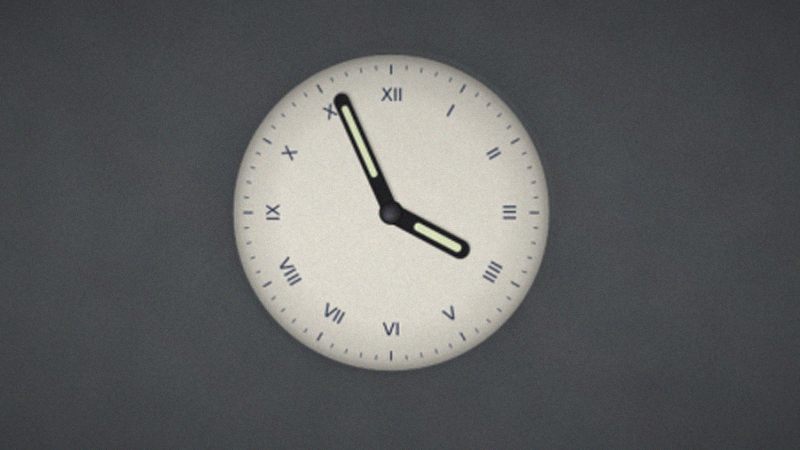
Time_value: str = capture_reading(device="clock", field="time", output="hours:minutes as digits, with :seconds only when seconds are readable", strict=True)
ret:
3:56
